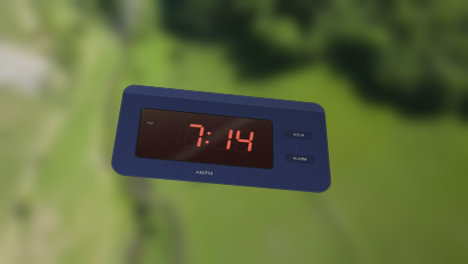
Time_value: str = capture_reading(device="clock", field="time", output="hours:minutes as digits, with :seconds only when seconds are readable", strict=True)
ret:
7:14
